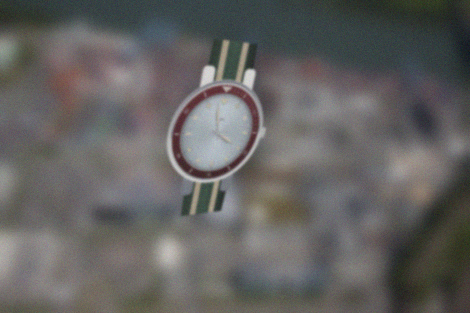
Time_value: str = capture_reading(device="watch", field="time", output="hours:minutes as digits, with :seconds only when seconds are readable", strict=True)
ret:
3:58
